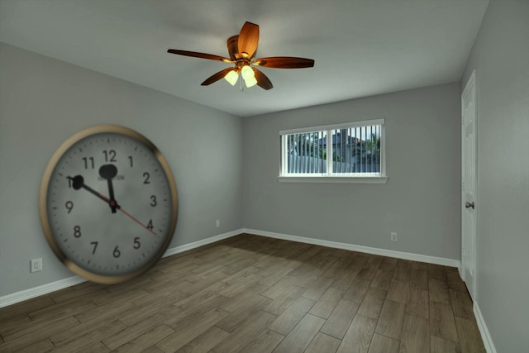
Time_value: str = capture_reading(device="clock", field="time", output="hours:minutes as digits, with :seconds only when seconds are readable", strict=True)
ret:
11:50:21
